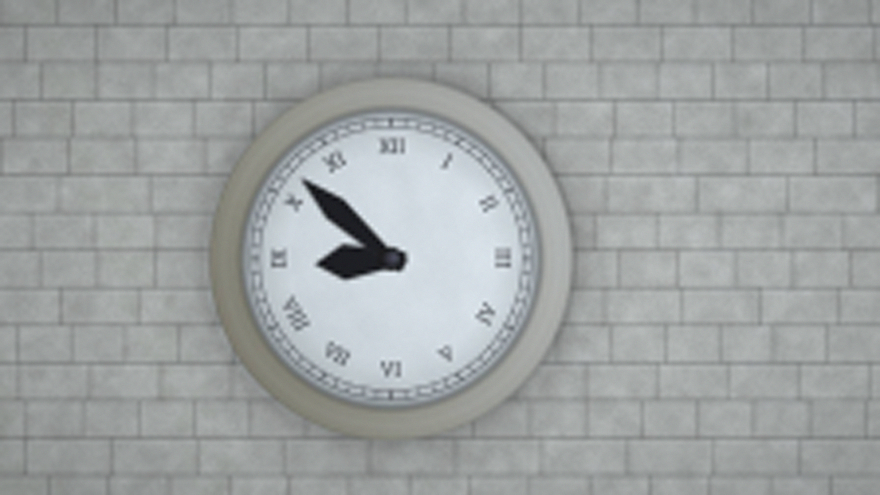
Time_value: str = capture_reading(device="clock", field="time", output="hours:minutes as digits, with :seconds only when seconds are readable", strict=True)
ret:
8:52
